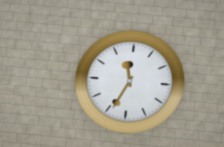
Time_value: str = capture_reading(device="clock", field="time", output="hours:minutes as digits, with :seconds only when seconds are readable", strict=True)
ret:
11:34
